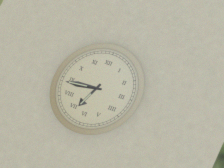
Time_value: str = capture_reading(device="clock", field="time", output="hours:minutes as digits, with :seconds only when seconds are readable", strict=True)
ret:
6:44
